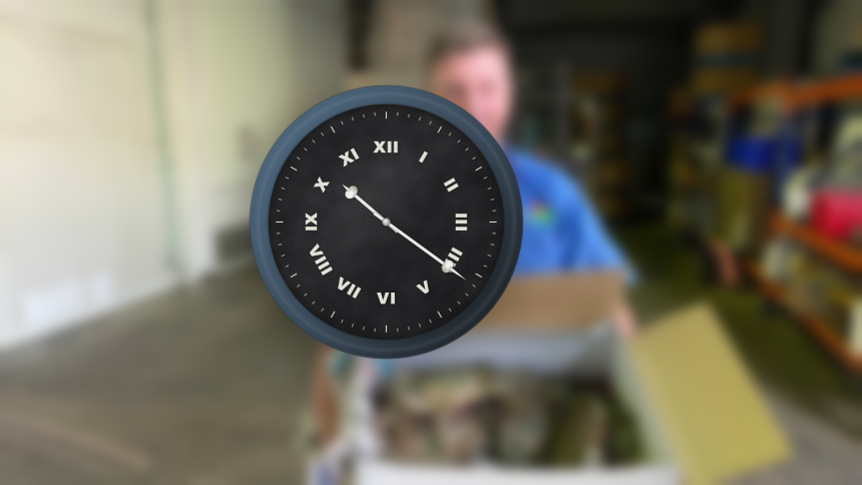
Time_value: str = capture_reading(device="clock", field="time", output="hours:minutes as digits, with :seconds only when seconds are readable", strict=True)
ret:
10:21
